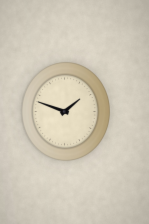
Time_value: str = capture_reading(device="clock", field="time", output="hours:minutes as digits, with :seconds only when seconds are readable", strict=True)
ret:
1:48
